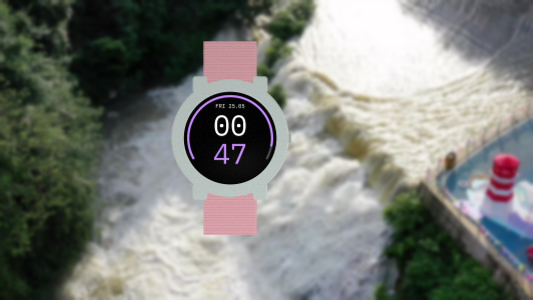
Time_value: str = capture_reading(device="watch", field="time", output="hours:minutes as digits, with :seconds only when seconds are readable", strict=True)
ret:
0:47
